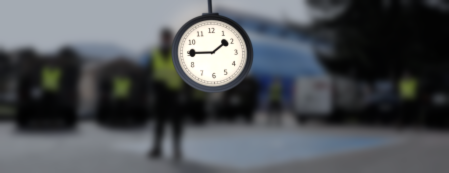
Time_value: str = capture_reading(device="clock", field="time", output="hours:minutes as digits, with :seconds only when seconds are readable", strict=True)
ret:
1:45
